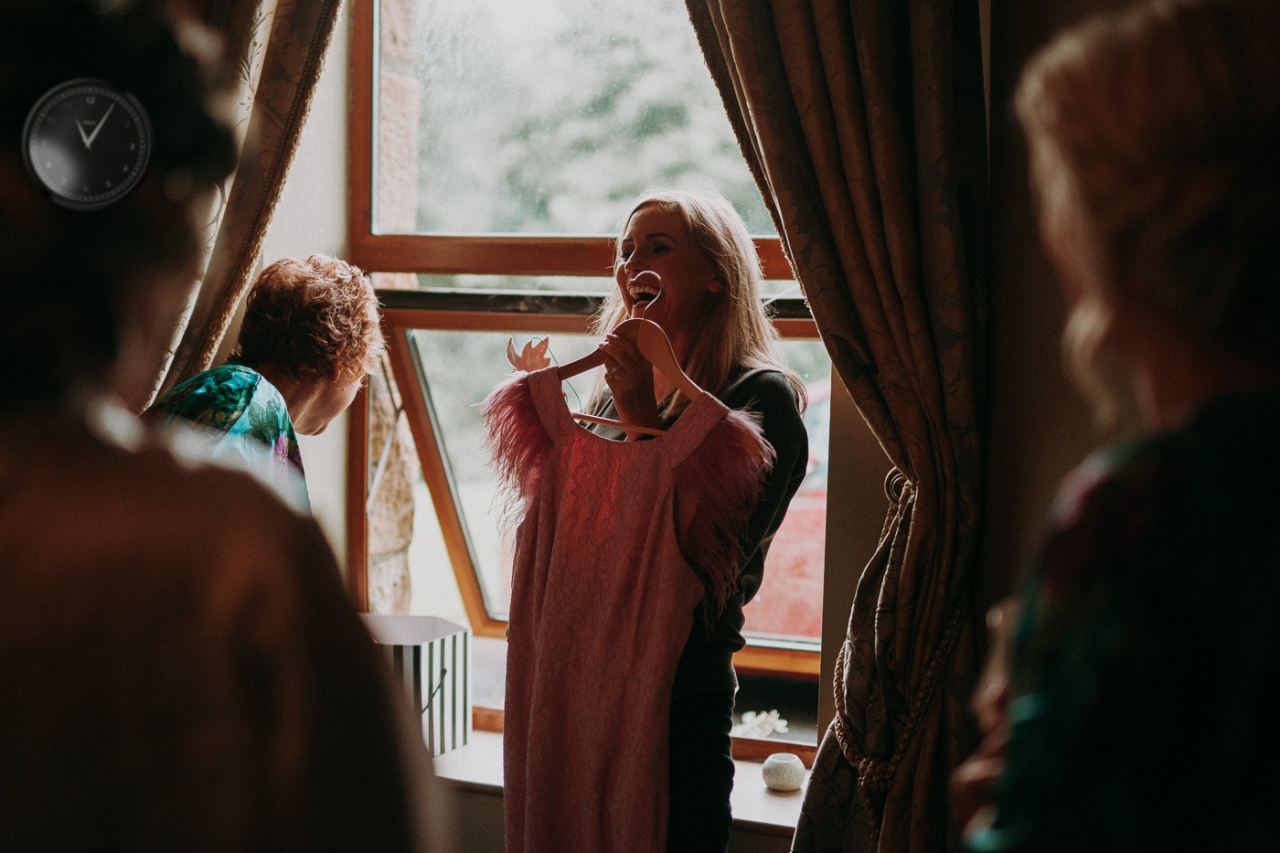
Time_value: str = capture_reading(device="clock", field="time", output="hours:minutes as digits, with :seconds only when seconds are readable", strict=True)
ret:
11:05
